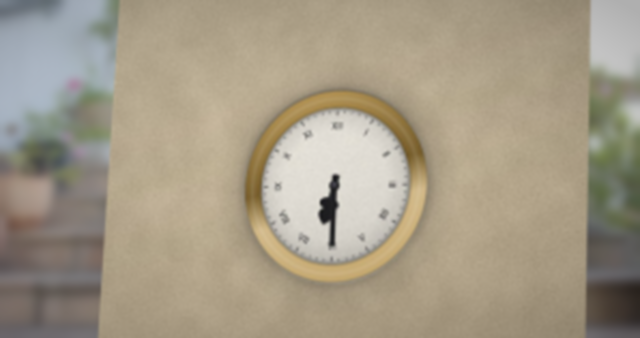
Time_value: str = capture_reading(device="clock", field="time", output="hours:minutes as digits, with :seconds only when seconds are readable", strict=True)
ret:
6:30
